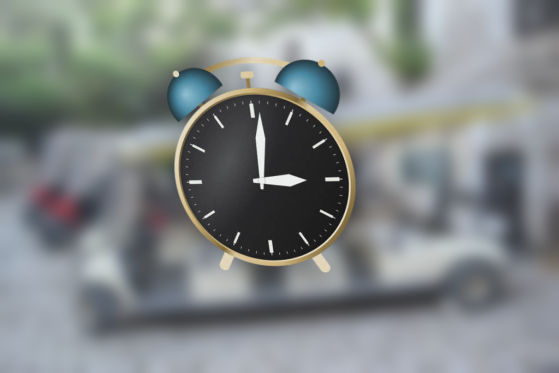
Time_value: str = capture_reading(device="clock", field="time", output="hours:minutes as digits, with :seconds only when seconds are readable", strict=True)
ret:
3:01
